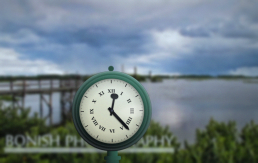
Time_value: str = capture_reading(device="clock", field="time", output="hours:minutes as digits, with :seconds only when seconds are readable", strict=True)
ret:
12:23
